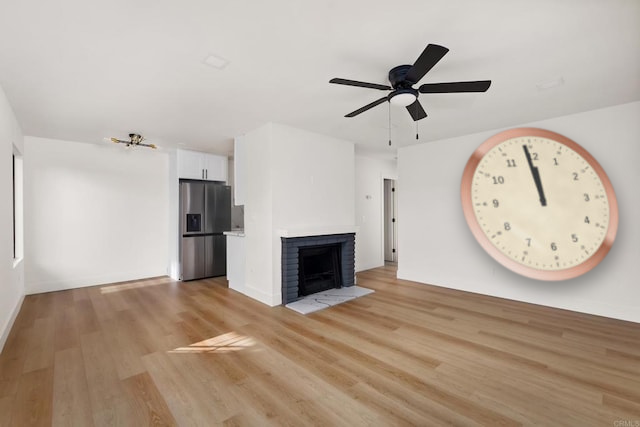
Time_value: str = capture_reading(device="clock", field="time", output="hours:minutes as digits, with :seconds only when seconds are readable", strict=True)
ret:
11:59
